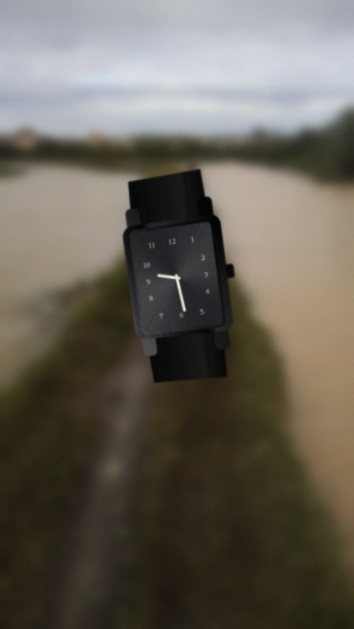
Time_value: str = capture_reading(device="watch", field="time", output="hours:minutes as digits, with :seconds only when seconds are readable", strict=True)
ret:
9:29
